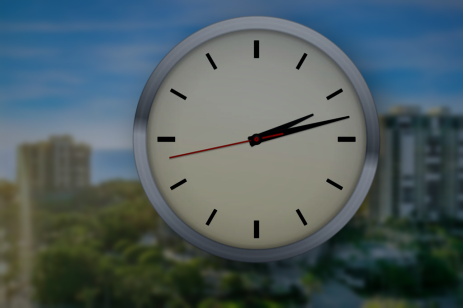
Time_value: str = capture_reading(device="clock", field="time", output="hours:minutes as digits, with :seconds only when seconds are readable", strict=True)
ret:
2:12:43
